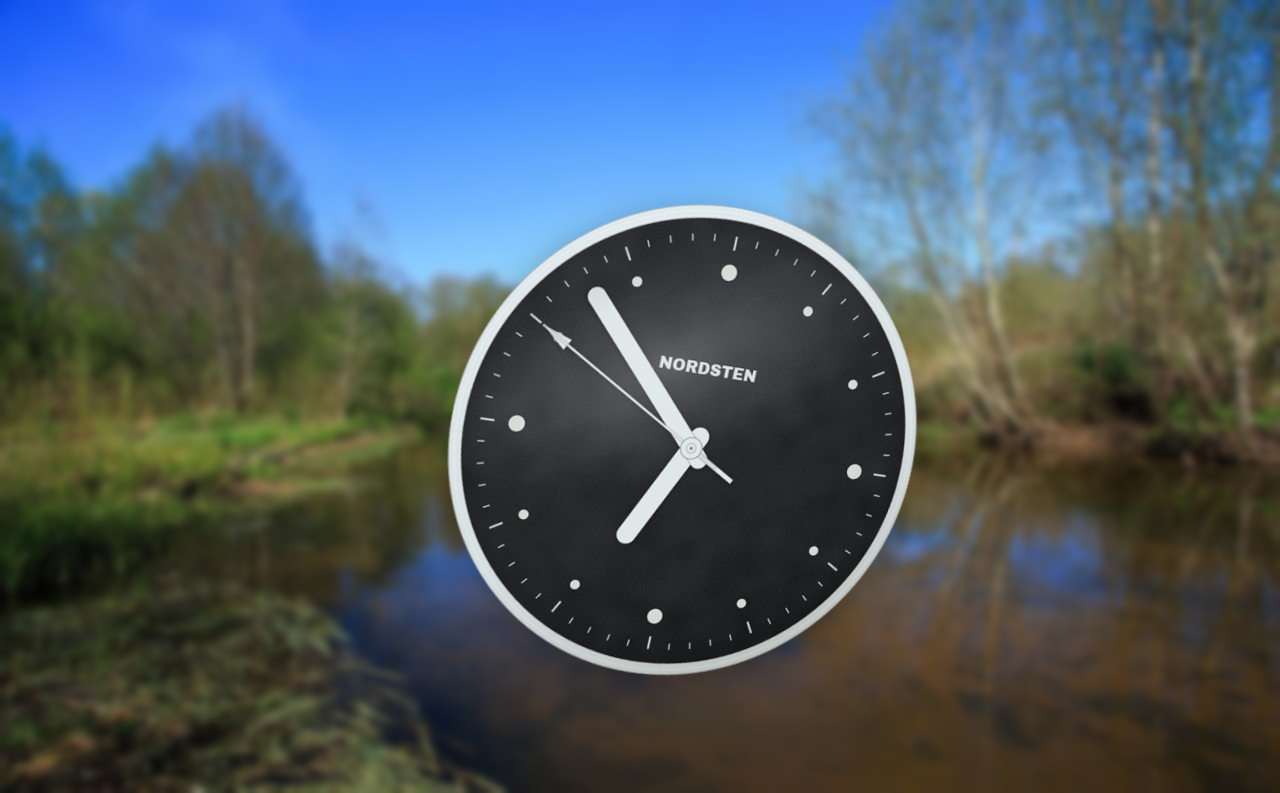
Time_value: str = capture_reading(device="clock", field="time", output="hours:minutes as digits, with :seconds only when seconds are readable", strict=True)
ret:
6:52:50
